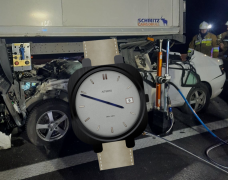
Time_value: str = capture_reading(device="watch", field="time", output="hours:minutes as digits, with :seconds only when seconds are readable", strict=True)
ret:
3:49
